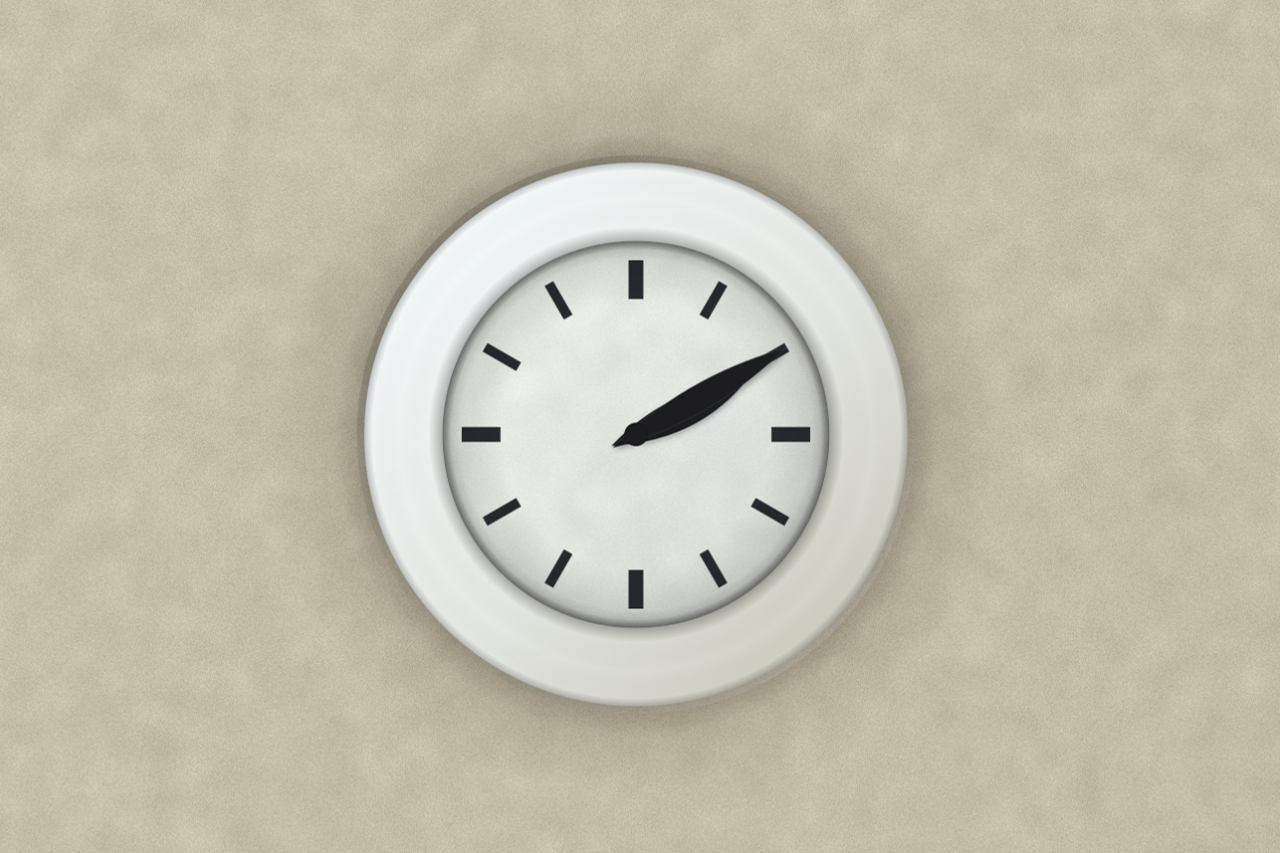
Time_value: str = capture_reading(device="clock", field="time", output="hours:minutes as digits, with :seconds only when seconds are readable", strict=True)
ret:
2:10
